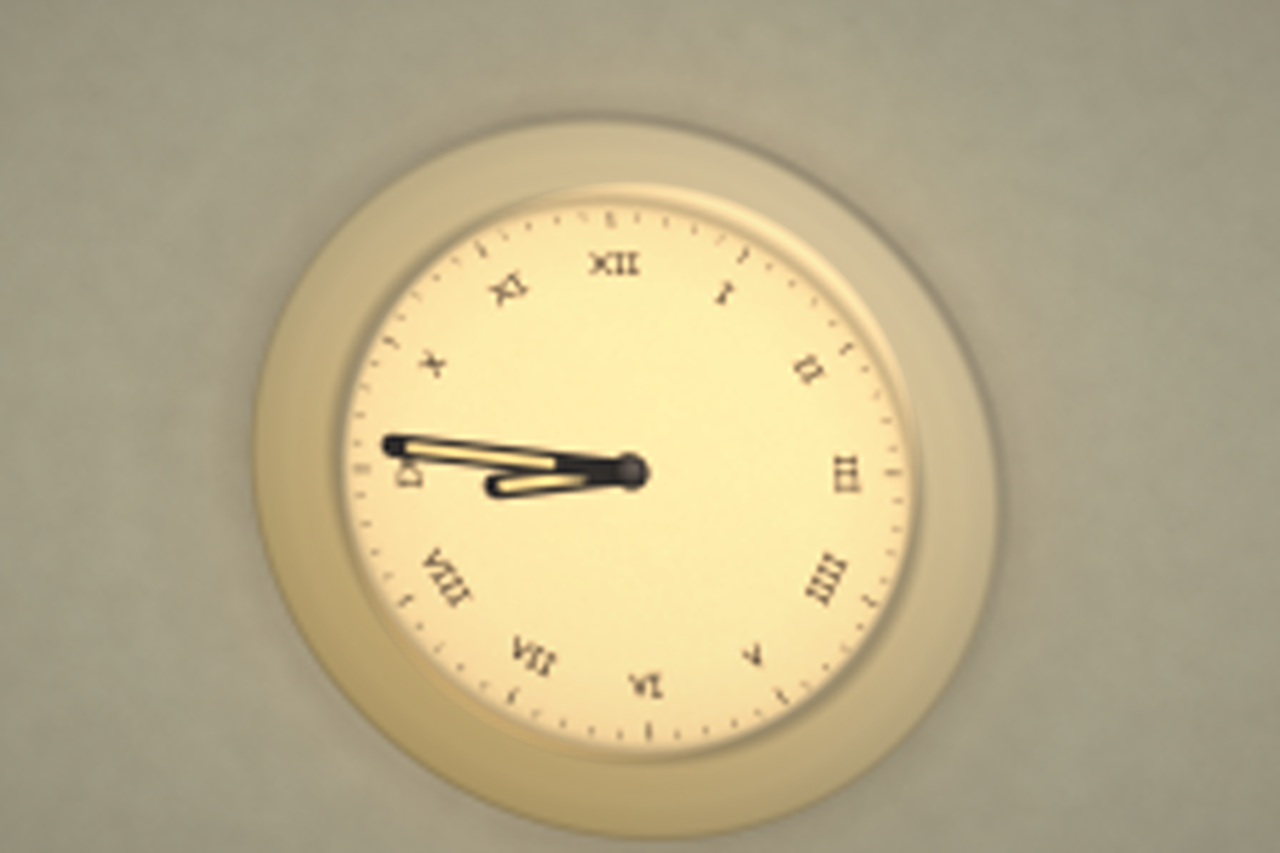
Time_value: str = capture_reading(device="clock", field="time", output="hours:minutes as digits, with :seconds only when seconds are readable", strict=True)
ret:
8:46
